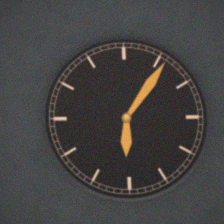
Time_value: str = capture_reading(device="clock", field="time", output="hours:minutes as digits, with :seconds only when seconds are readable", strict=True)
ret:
6:06
